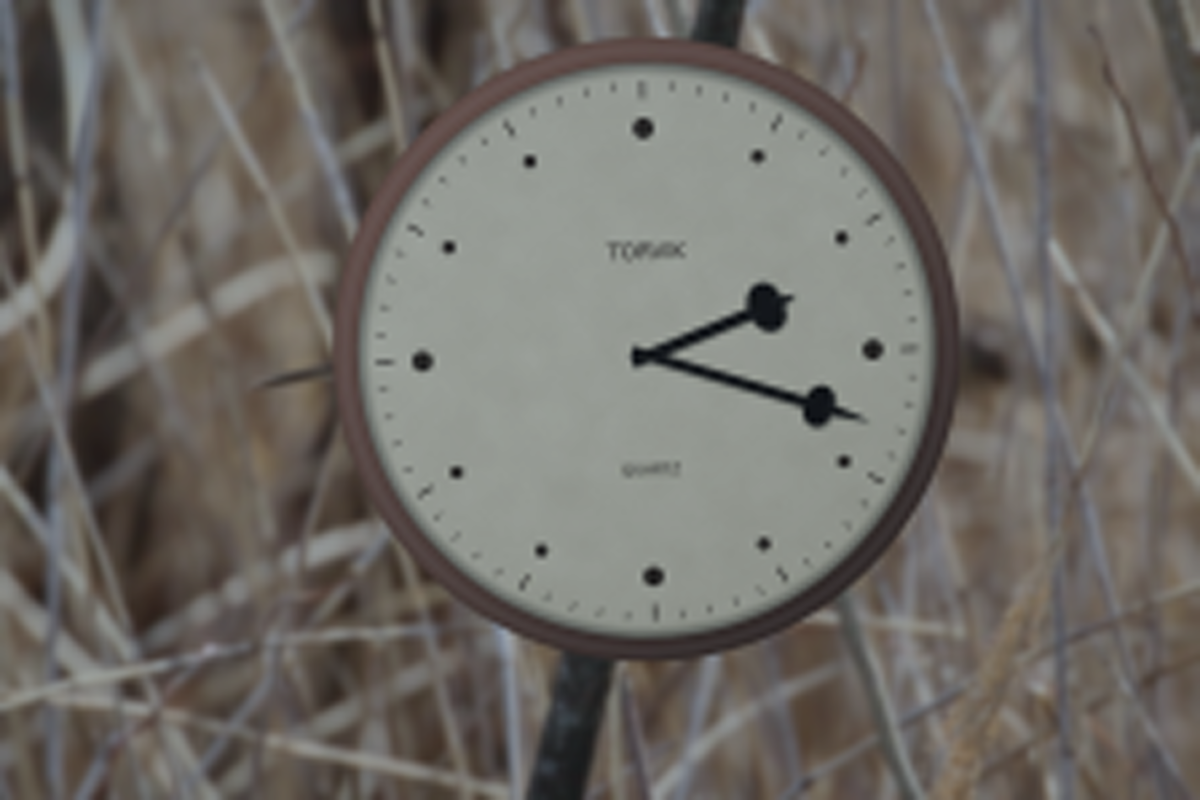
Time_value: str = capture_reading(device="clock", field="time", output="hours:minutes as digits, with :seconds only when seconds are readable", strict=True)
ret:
2:18
